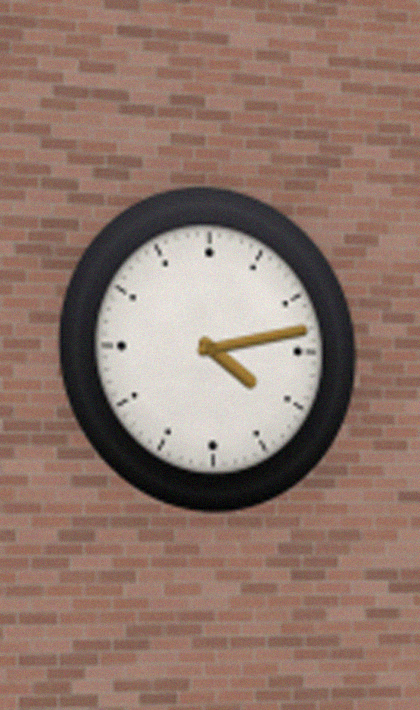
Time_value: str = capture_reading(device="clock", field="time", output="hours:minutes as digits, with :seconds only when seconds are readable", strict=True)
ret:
4:13
